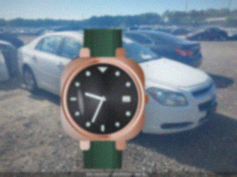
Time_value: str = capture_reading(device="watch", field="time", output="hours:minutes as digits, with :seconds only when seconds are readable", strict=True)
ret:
9:34
